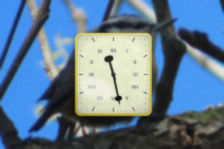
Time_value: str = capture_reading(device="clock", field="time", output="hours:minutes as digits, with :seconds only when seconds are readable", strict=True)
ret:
11:28
